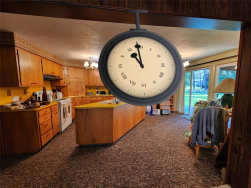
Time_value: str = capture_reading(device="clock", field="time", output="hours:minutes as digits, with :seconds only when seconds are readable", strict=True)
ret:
10:59
